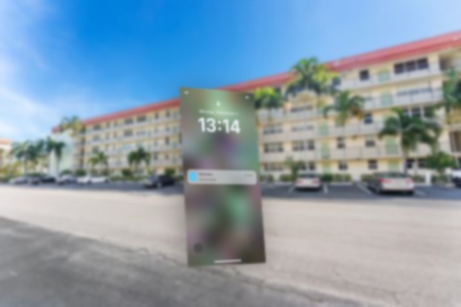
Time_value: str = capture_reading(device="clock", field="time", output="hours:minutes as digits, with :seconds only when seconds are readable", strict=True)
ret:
13:14
